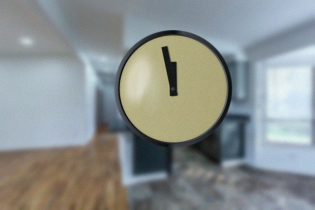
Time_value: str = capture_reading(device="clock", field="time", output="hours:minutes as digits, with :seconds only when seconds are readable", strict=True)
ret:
11:58
